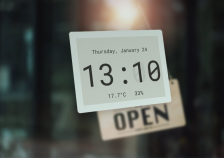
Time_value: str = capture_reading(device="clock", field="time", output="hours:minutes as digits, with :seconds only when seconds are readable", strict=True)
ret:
13:10
